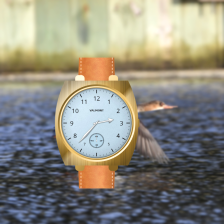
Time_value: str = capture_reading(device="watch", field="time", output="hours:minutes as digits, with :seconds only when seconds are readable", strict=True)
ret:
2:37
